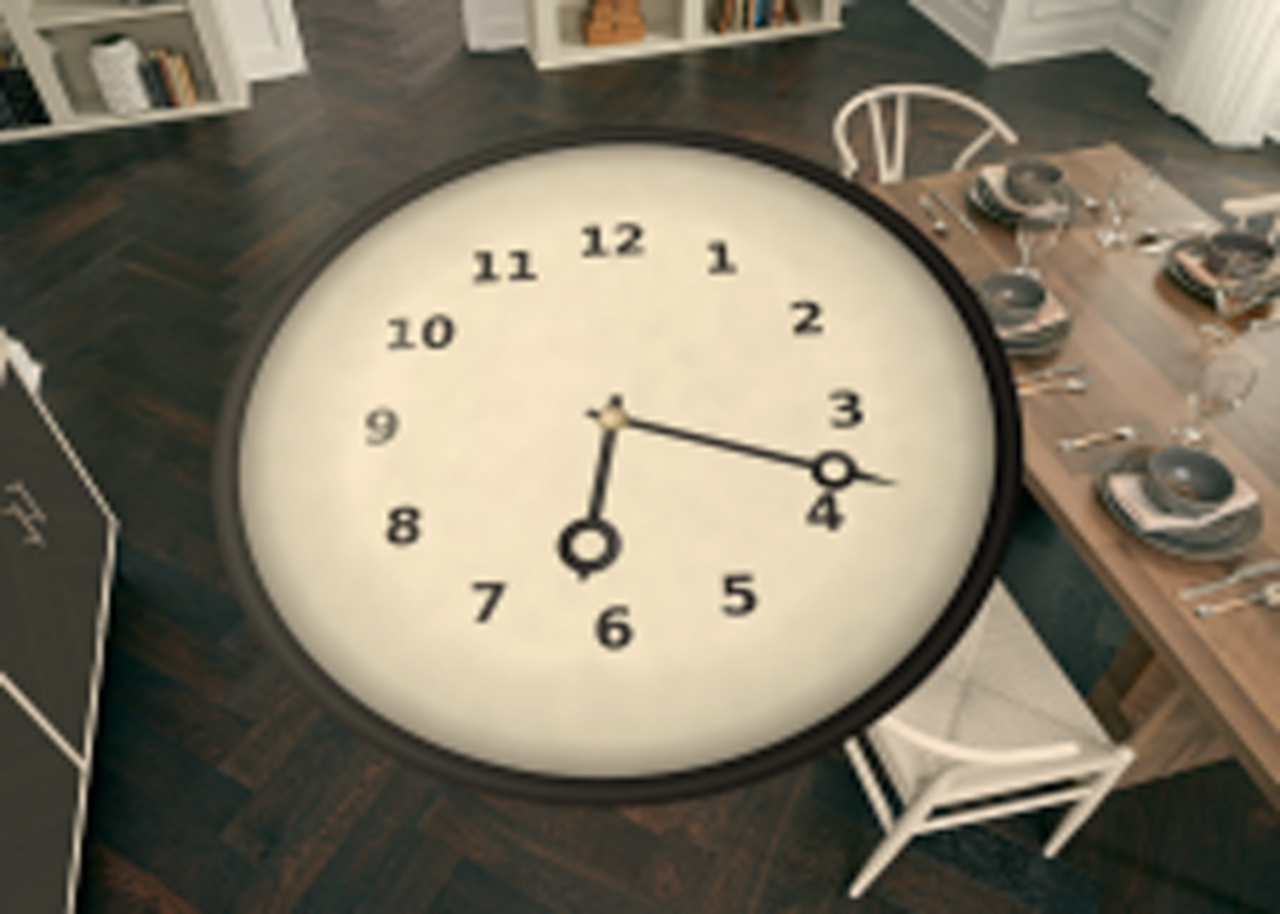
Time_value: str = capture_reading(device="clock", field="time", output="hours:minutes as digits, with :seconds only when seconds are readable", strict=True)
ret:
6:18
